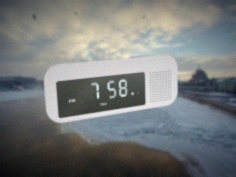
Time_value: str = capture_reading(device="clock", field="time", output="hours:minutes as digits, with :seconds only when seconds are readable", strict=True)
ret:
7:58
